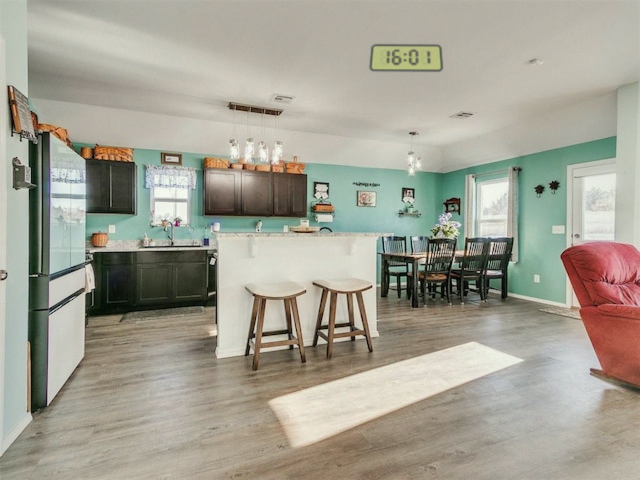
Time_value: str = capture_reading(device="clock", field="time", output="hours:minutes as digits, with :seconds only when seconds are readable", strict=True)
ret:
16:01
